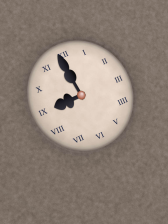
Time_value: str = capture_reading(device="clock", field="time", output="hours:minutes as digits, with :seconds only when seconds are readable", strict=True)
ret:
8:59
